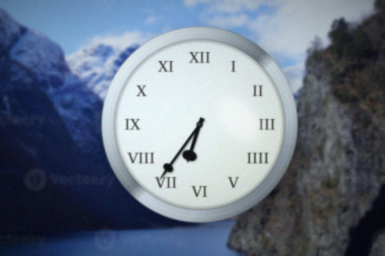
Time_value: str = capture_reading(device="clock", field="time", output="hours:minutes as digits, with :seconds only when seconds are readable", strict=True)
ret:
6:36
